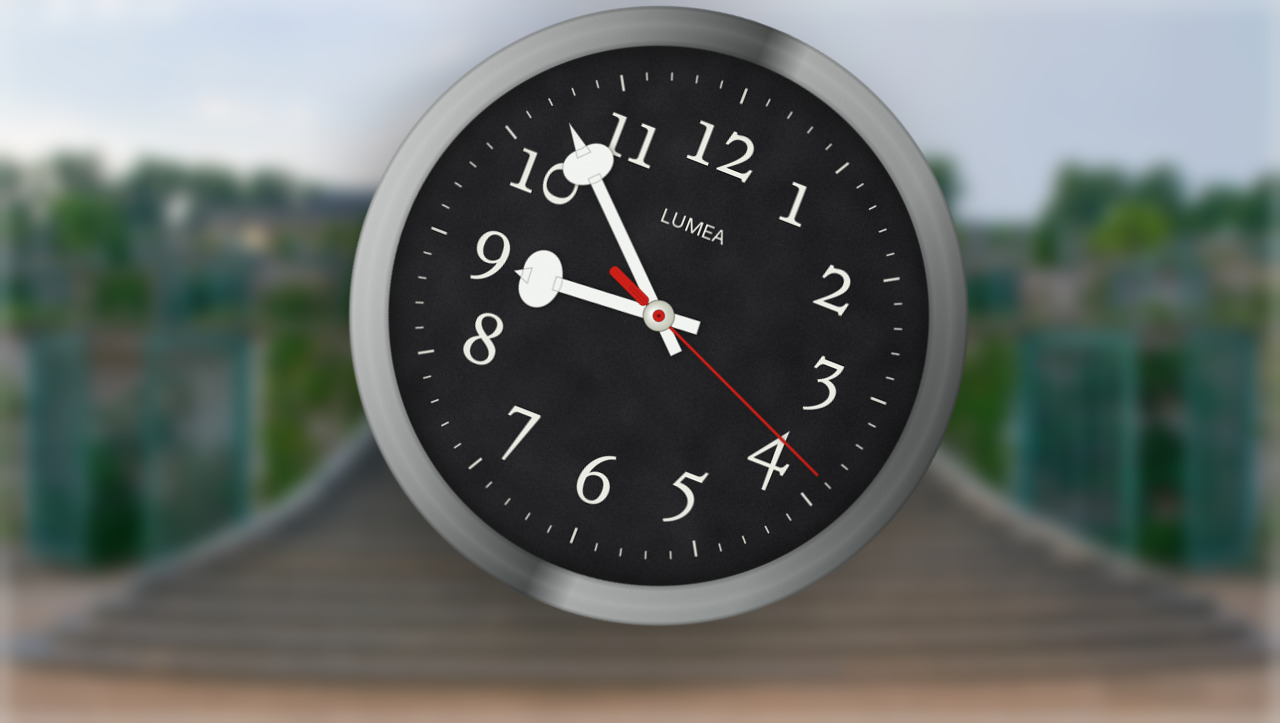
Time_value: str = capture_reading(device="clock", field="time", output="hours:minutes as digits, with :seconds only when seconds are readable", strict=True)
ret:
8:52:19
